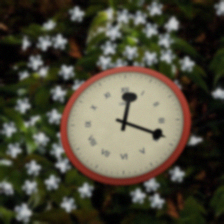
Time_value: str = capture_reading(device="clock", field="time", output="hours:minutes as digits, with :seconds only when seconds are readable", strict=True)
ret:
12:19
